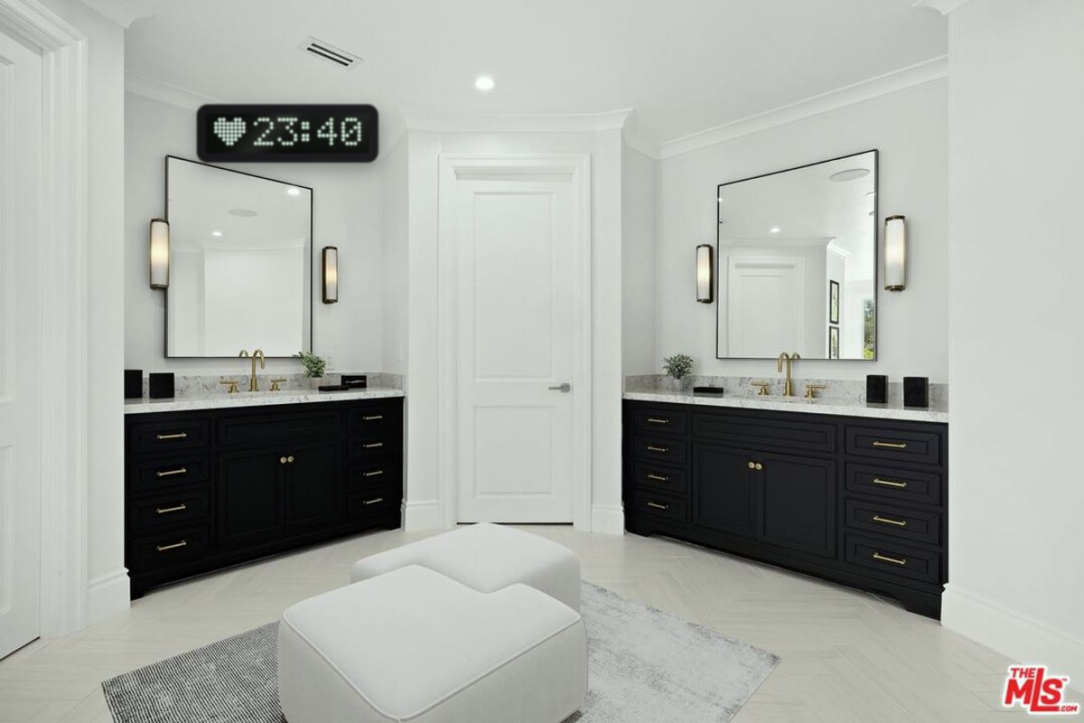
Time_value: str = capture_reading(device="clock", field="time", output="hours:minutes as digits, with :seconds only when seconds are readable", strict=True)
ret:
23:40
